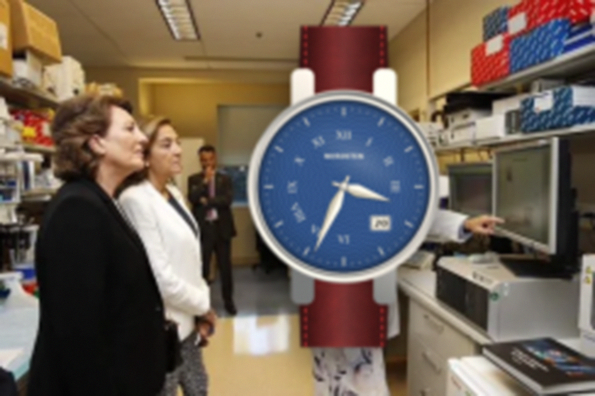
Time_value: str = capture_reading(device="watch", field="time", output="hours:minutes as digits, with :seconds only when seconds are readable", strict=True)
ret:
3:34
